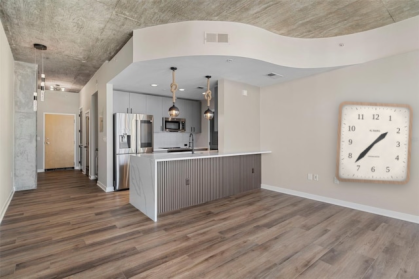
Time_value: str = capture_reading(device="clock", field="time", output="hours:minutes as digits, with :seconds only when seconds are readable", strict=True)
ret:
1:37
